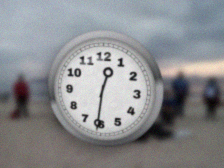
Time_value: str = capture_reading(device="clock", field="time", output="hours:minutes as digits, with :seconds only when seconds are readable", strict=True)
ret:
12:31
